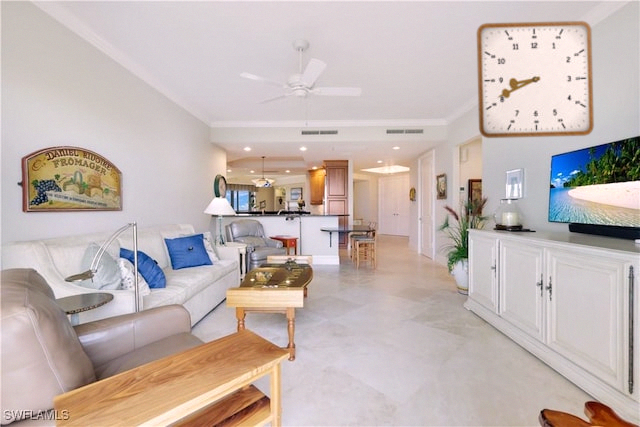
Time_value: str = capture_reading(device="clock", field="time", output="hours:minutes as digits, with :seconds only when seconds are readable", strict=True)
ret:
8:41
